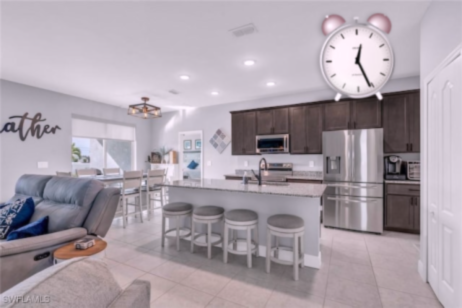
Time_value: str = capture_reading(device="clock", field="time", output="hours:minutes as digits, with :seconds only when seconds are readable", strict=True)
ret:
12:26
